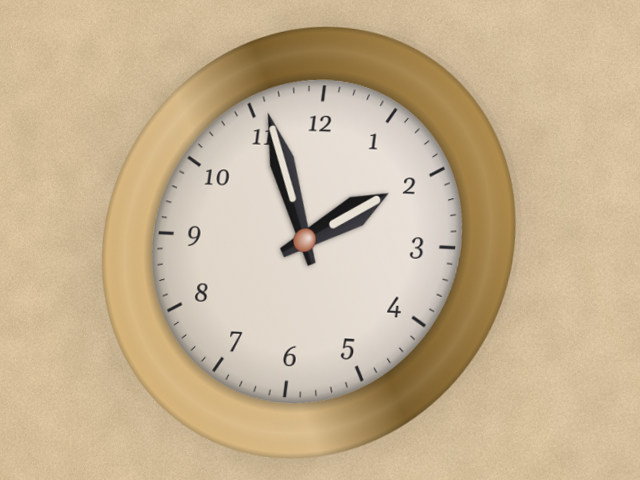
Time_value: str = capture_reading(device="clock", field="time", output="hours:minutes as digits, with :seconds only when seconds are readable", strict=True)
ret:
1:56
